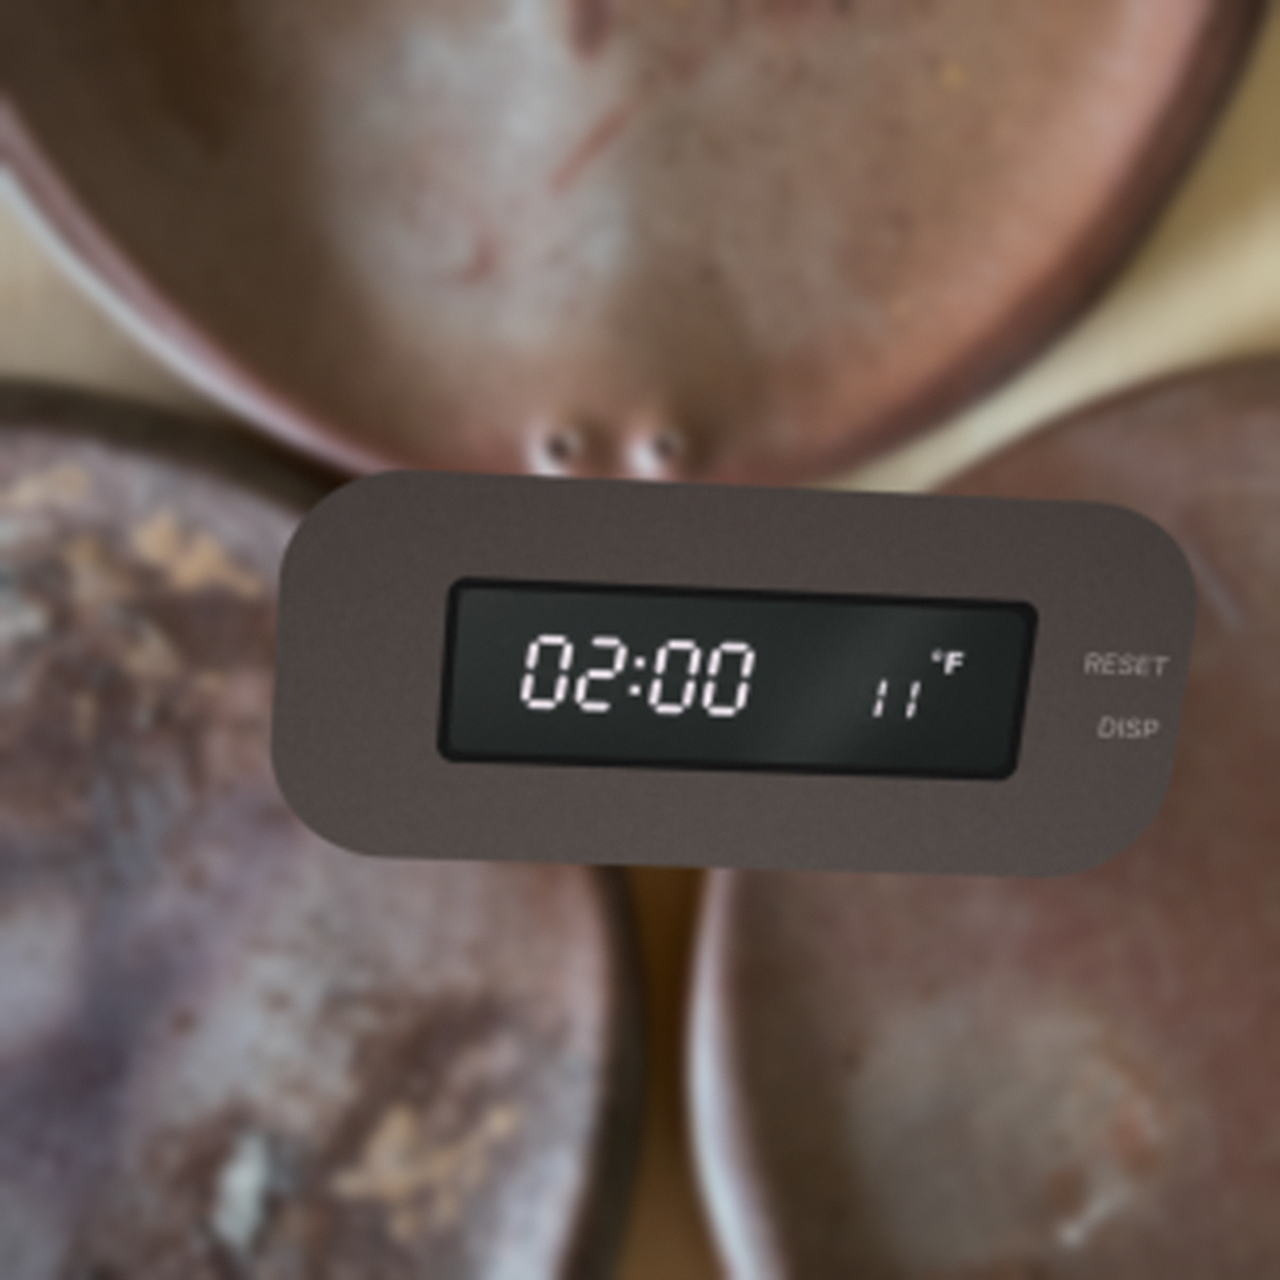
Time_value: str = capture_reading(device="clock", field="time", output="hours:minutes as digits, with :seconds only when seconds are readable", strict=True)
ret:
2:00
